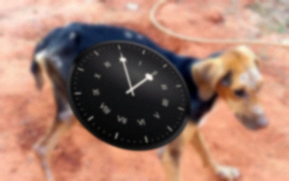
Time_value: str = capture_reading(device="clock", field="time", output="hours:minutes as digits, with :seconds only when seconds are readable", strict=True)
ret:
2:00
